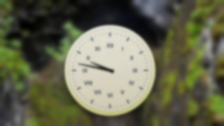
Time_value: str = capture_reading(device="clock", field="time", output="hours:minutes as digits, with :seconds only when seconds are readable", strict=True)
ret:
9:47
